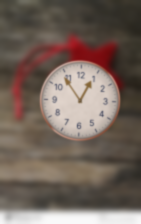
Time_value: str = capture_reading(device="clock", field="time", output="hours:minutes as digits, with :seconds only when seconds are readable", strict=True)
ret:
12:54
